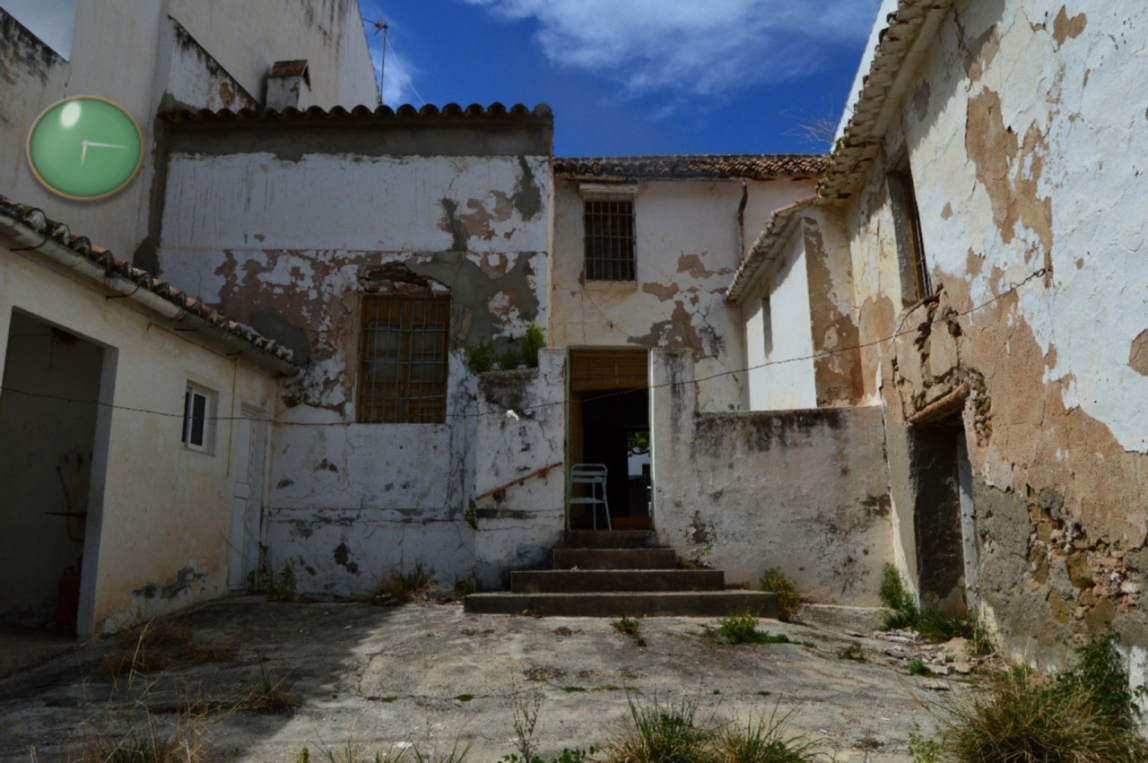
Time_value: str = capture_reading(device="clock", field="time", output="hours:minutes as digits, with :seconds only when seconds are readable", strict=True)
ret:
6:16
